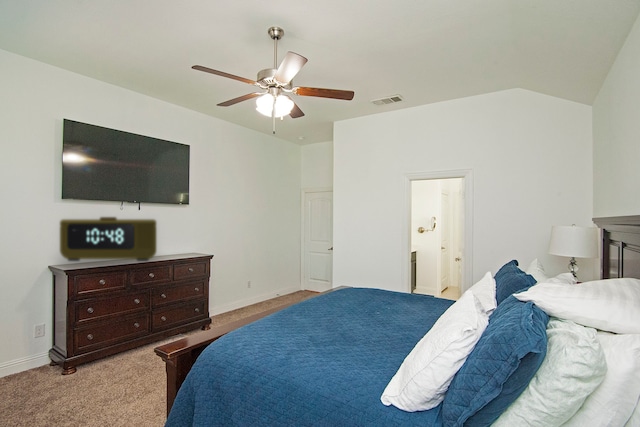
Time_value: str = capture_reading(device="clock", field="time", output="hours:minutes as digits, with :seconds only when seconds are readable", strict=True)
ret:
10:48
